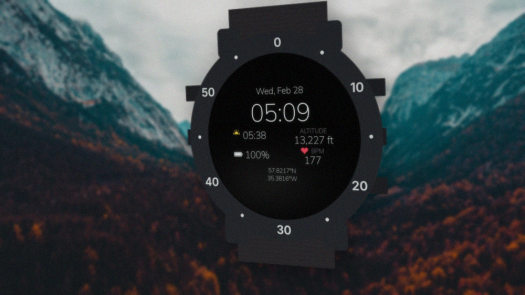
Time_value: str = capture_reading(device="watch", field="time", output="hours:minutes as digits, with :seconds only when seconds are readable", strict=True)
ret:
5:09
